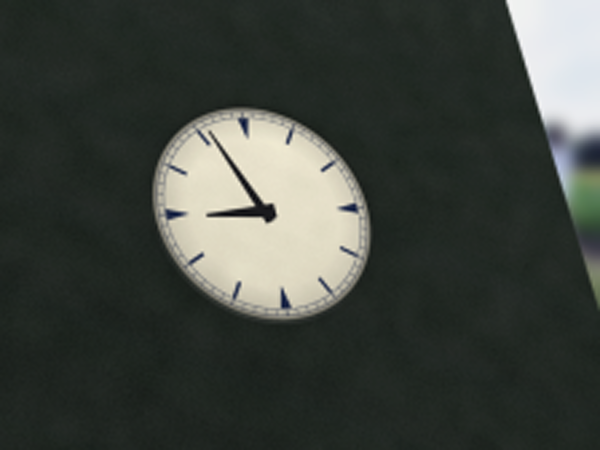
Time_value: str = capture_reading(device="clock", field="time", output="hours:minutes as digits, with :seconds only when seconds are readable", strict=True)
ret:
8:56
